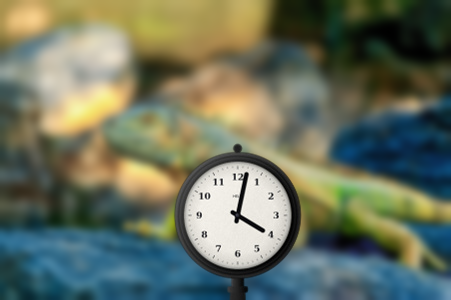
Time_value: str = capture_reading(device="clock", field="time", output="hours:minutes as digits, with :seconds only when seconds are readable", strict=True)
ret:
4:02
